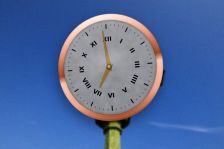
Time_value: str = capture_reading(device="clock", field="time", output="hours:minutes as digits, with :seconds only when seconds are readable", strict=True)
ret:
6:59
